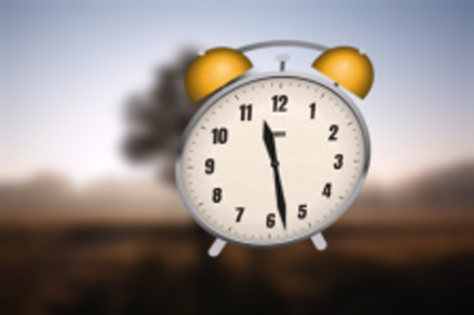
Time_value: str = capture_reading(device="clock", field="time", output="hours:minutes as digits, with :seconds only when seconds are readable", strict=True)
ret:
11:28
